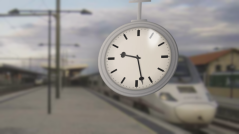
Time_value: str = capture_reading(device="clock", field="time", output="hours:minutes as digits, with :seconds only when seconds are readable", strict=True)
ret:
9:28
